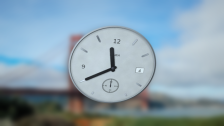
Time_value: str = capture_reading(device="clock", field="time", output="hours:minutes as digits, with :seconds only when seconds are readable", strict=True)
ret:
11:40
